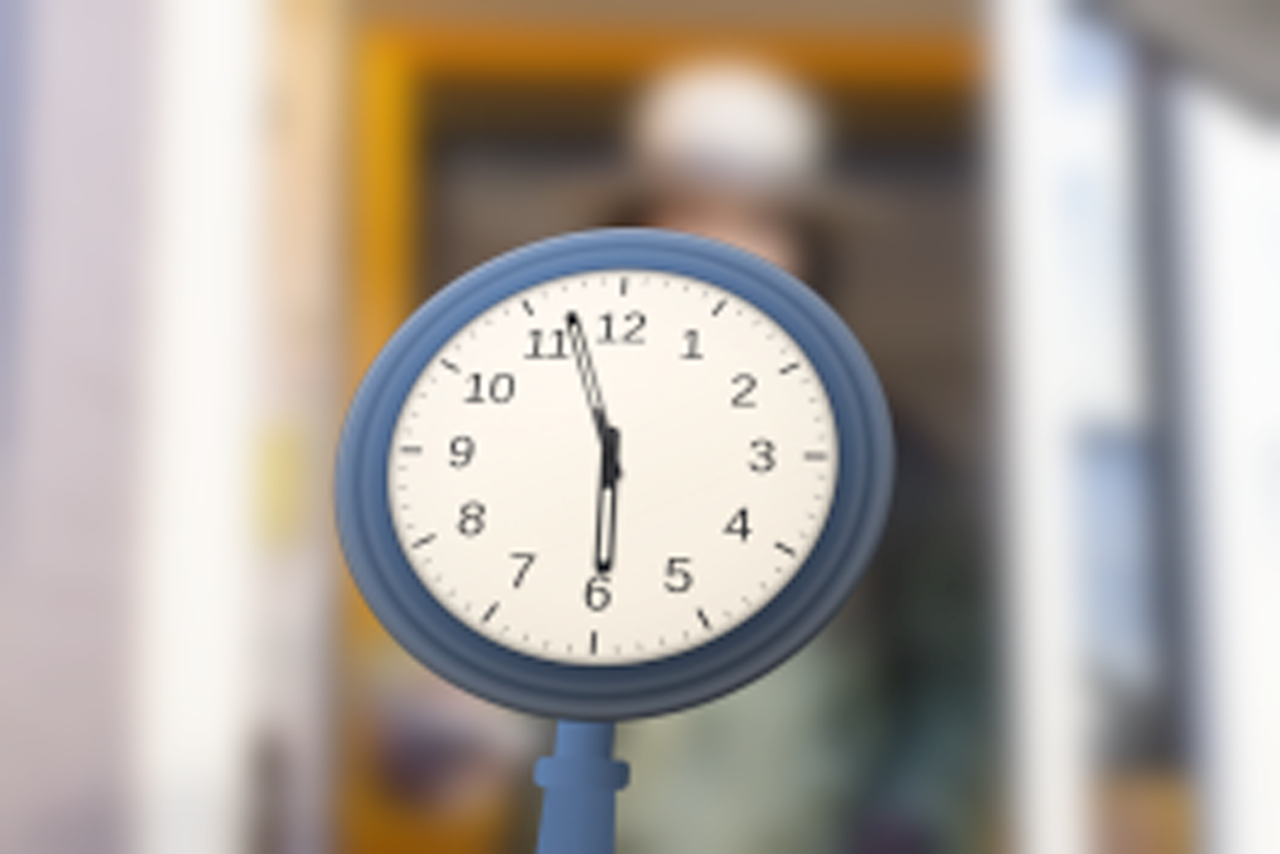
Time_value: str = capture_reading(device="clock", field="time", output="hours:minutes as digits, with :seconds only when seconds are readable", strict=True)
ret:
5:57
